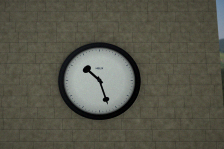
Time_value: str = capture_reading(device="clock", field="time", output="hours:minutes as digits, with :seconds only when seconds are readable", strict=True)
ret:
10:27
